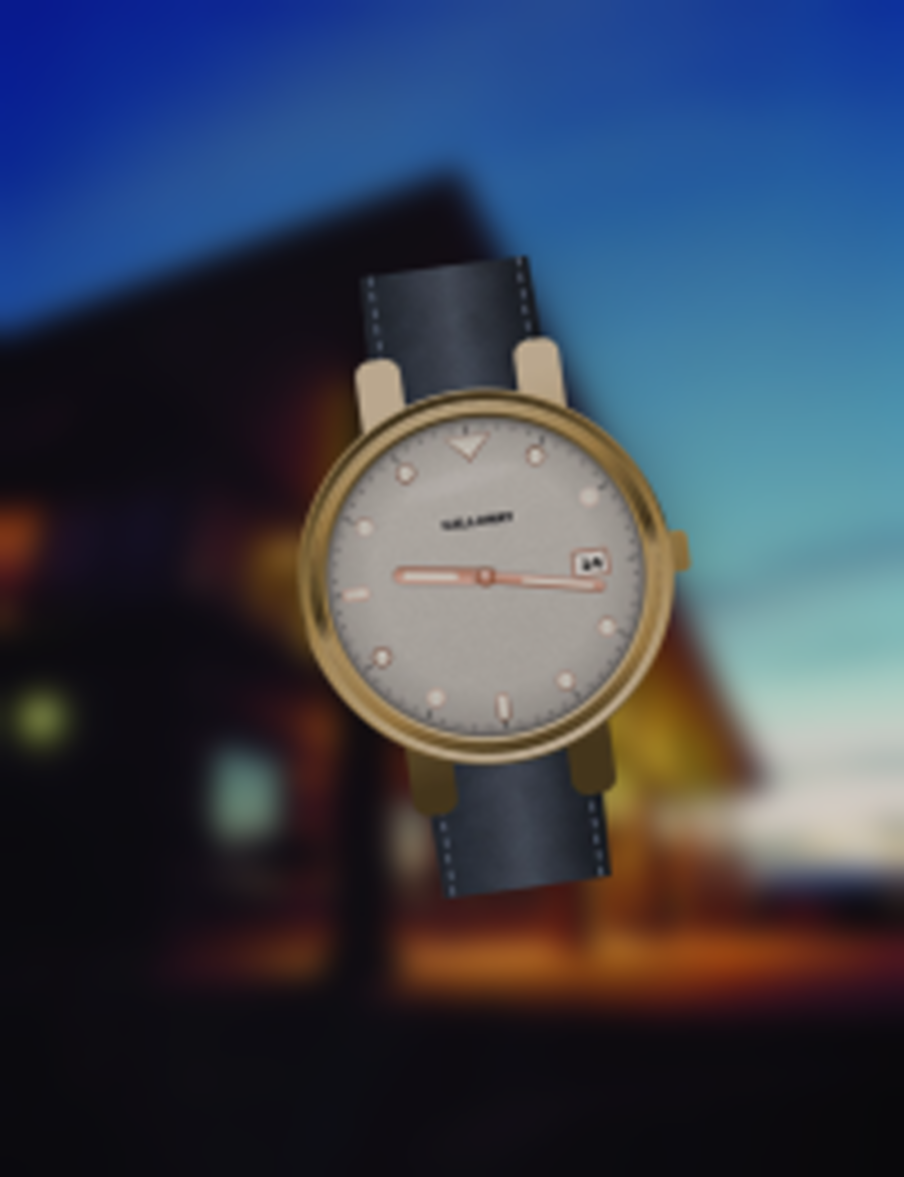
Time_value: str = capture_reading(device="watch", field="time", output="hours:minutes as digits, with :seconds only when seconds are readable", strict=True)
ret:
9:17
